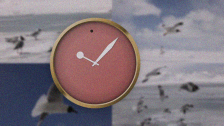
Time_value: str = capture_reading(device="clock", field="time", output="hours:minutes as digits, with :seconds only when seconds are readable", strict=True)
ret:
10:08
